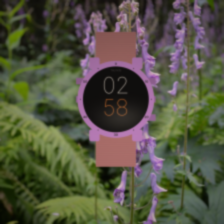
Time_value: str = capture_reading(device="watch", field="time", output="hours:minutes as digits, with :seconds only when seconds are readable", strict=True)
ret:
2:58
